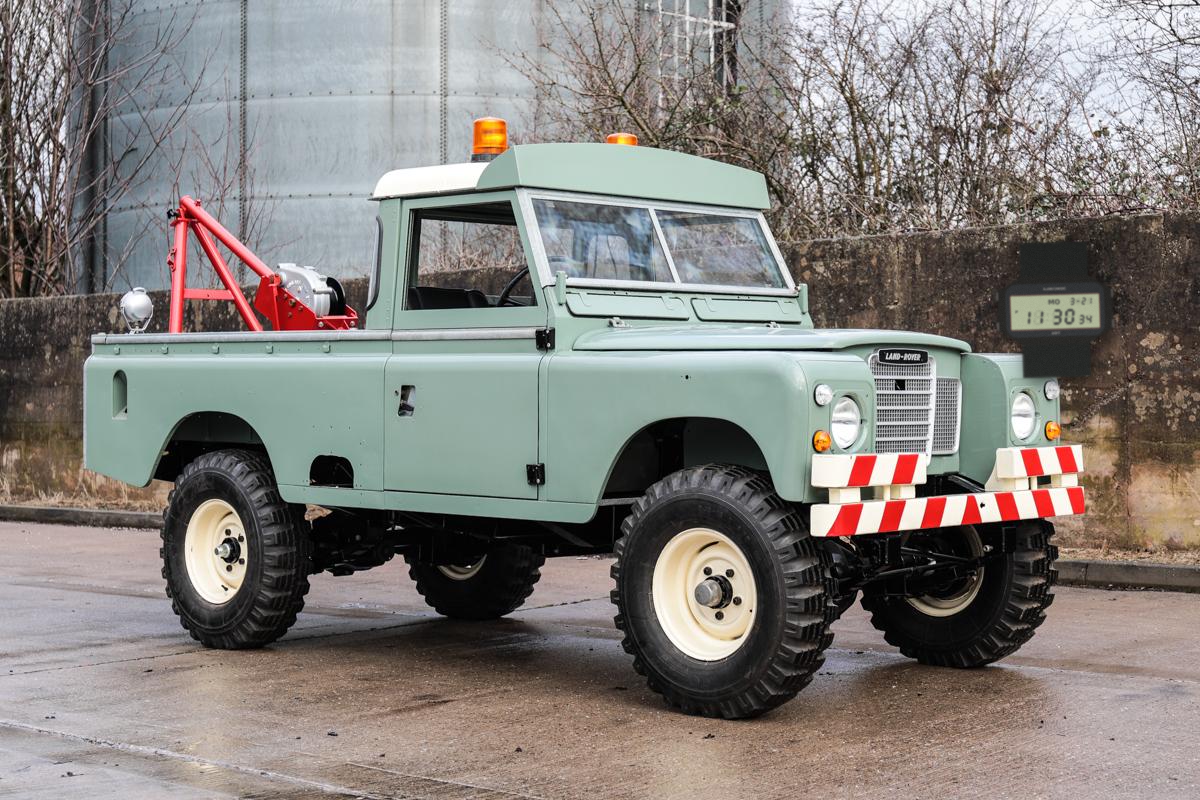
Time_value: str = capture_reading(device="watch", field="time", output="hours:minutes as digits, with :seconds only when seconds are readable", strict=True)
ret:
11:30
